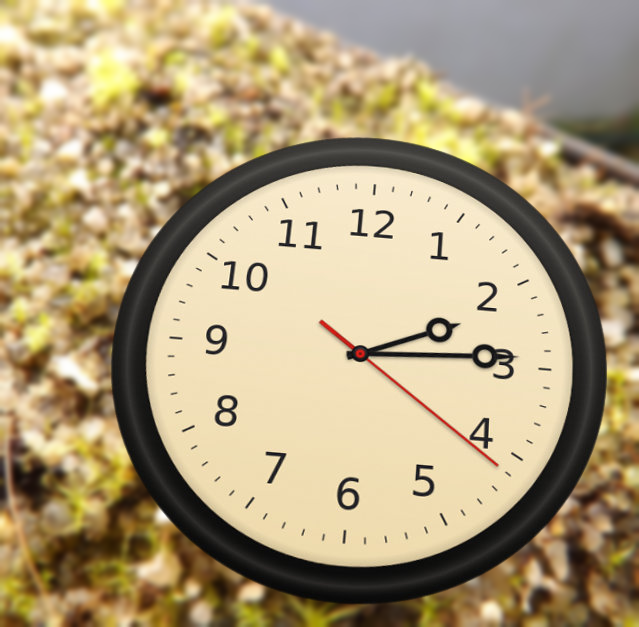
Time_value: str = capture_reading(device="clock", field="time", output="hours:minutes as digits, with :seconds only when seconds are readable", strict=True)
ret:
2:14:21
